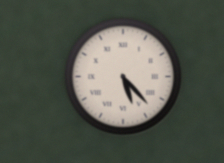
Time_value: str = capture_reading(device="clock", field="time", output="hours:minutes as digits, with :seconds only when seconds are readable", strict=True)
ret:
5:23
